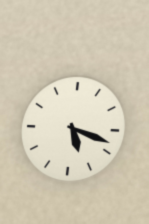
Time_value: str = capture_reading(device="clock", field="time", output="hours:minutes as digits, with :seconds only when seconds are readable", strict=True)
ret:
5:18
